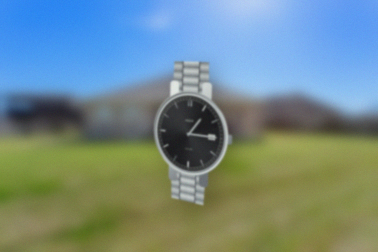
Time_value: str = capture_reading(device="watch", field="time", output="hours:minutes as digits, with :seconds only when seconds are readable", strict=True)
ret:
1:15
